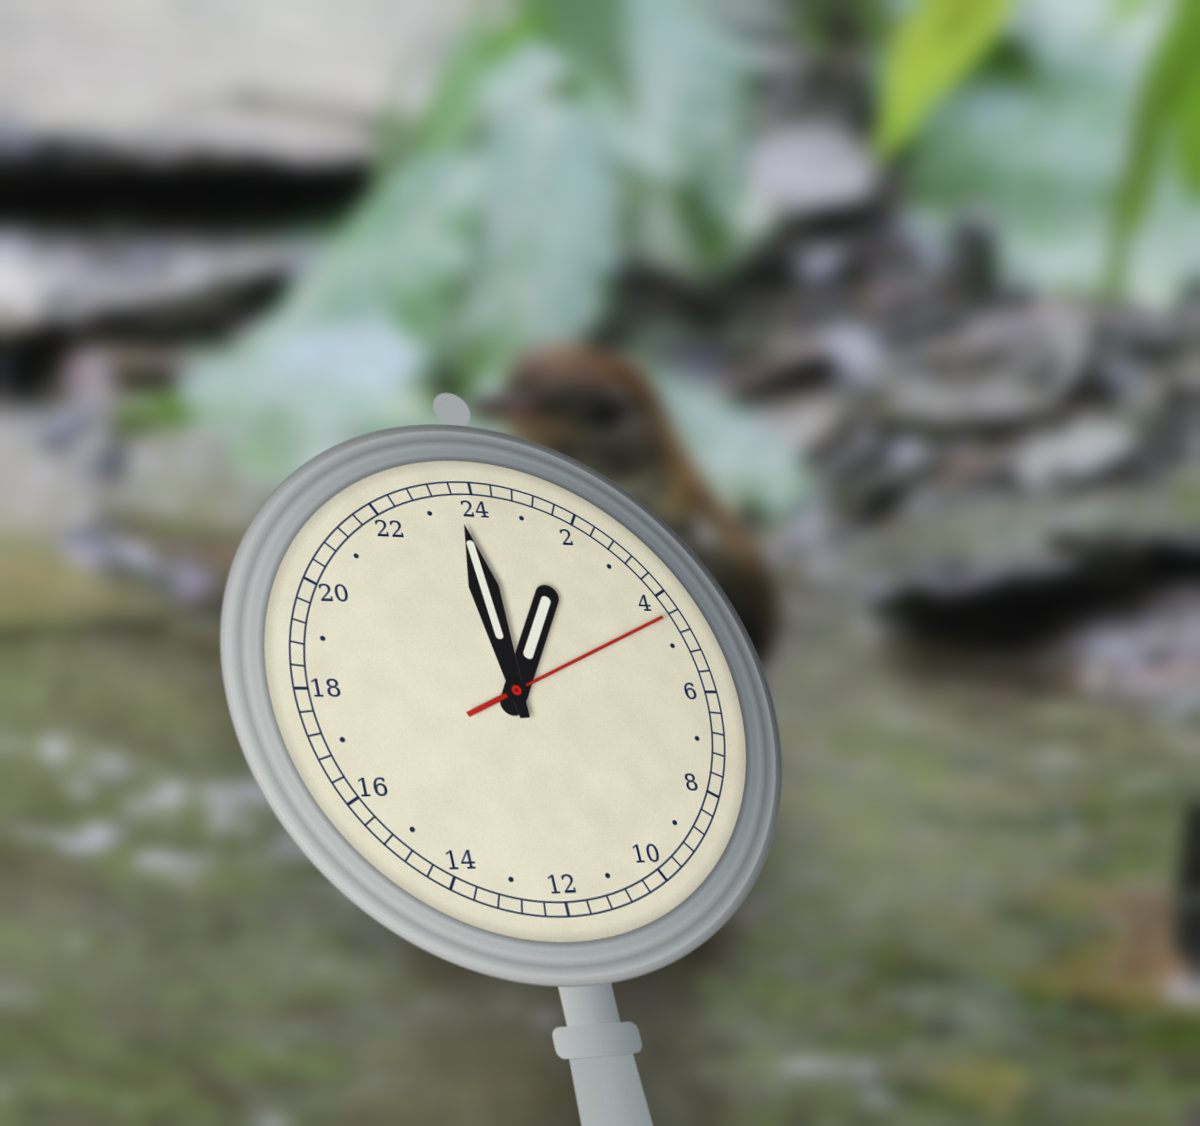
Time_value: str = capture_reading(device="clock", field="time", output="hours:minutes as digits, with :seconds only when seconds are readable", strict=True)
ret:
1:59:11
